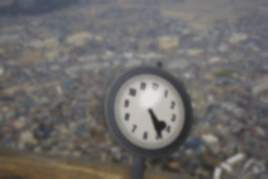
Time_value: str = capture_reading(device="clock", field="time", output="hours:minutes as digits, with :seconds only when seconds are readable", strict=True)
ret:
4:24
